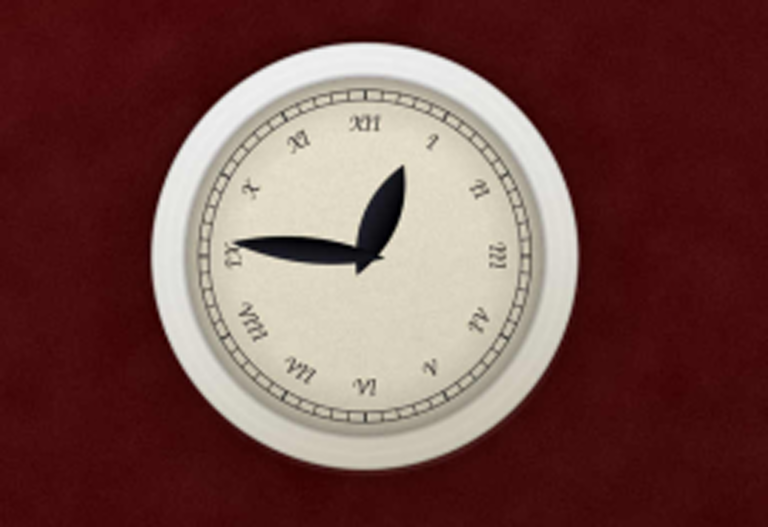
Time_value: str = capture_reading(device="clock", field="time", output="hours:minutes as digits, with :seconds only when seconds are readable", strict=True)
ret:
12:46
